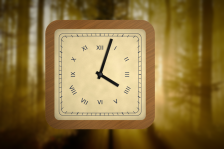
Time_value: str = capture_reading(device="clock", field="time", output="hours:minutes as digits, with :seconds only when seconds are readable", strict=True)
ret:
4:03
